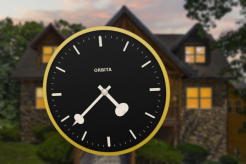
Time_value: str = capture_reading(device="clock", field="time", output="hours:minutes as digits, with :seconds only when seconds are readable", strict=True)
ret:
4:38
